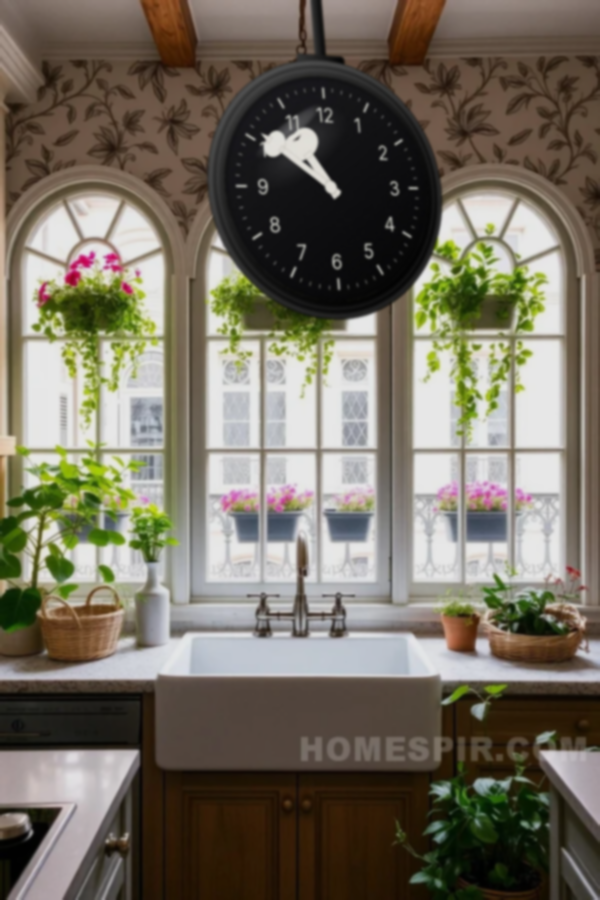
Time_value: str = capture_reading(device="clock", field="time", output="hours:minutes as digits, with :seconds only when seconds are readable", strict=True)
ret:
10:51
